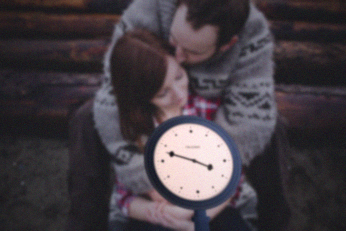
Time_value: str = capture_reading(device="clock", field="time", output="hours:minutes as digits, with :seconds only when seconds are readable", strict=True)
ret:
3:48
